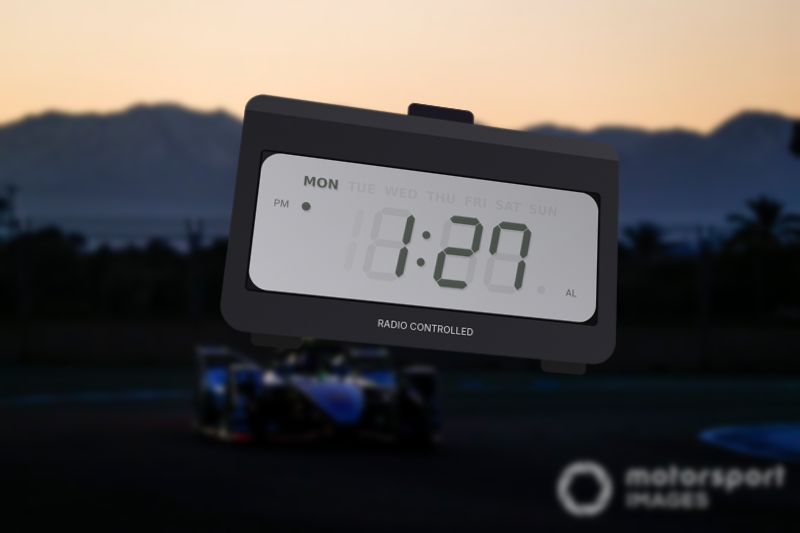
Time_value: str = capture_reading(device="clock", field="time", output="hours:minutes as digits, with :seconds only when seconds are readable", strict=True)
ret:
1:27
